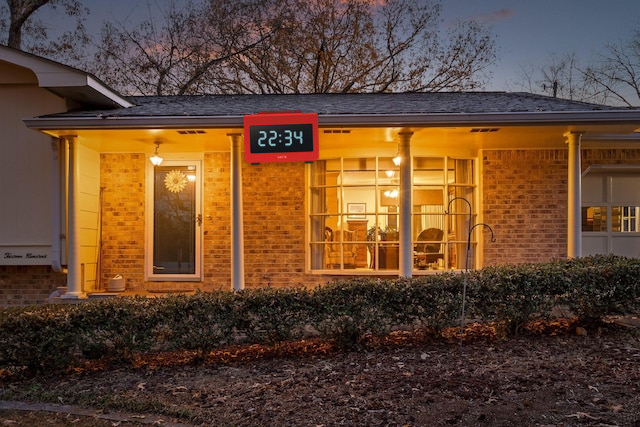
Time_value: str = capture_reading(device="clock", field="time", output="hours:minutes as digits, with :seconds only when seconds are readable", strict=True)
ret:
22:34
